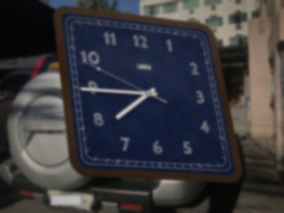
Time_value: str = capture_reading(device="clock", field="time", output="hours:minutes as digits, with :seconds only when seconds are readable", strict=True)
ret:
7:44:49
